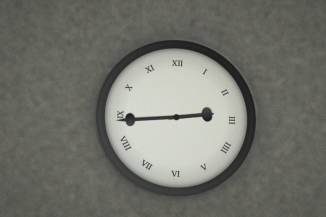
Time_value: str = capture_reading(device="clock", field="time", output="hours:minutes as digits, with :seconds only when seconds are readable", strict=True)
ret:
2:44
